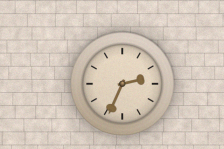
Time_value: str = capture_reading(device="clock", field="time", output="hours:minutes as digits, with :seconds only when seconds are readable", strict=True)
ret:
2:34
